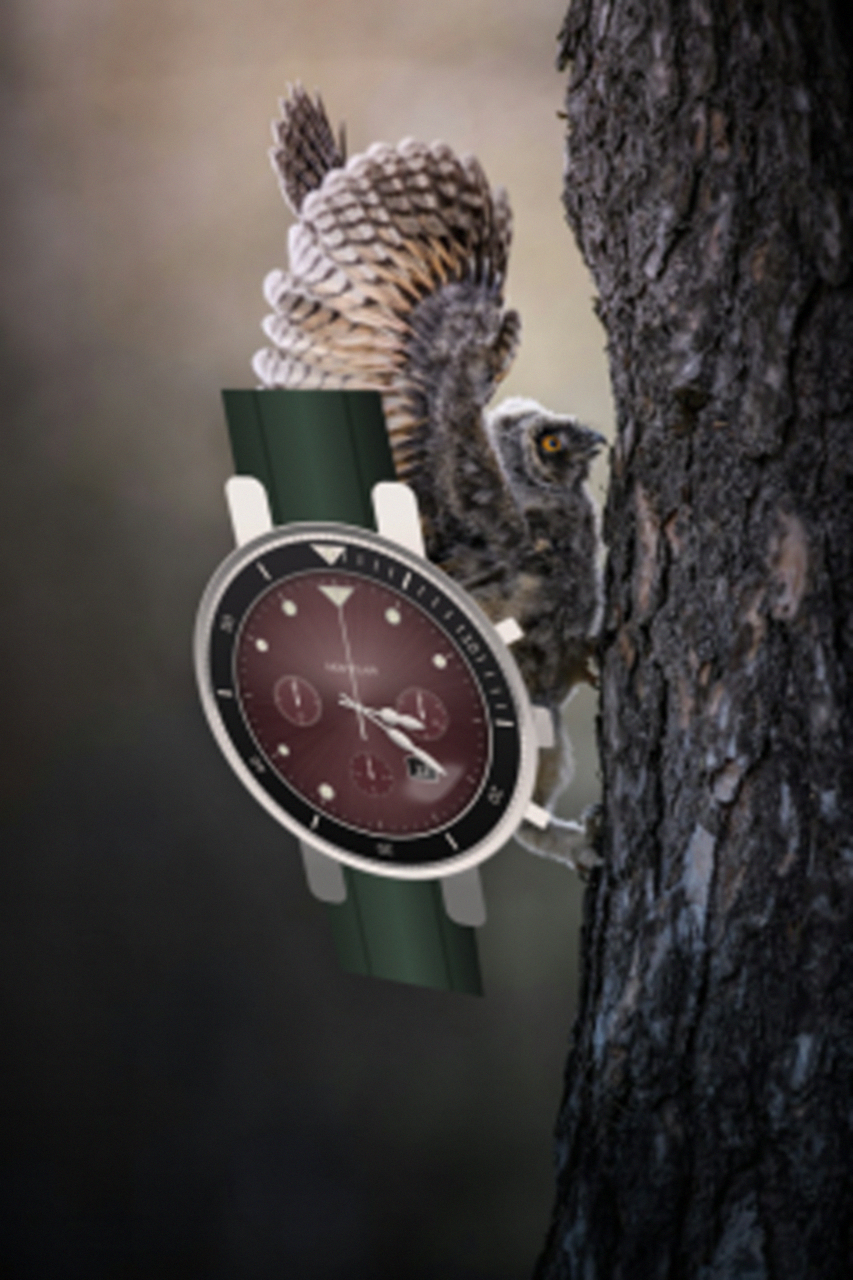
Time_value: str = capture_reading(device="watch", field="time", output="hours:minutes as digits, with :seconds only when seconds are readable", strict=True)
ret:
3:21
